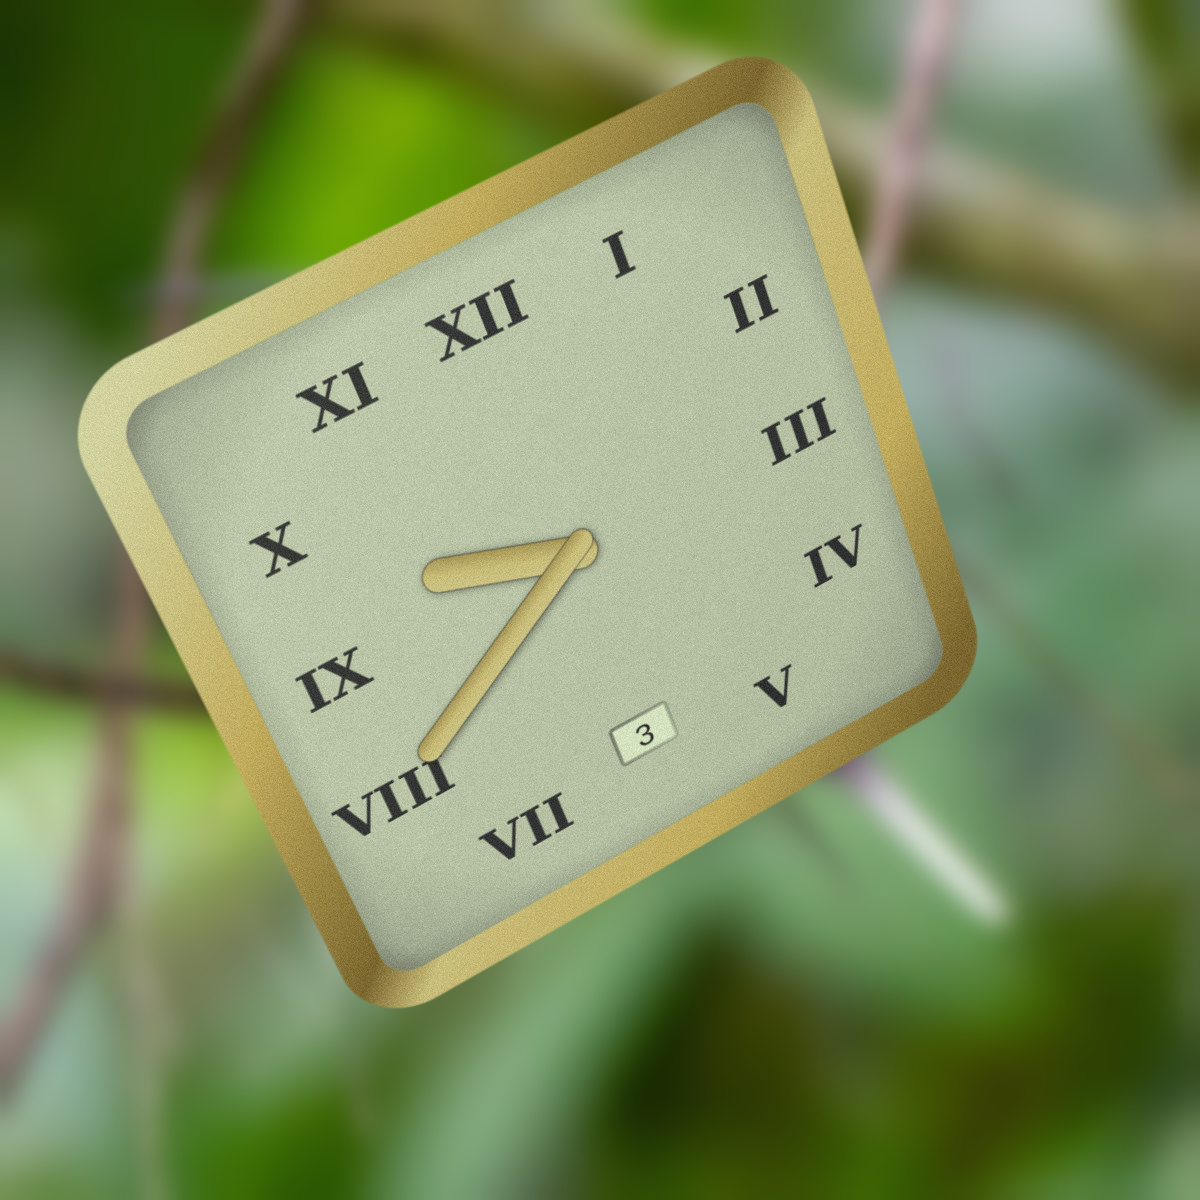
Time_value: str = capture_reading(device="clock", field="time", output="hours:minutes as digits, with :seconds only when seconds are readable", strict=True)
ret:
9:40
